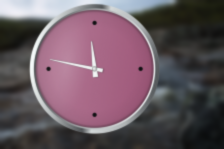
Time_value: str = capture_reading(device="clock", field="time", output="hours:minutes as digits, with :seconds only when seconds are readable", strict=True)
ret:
11:47
